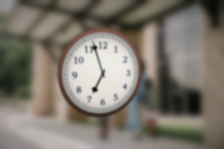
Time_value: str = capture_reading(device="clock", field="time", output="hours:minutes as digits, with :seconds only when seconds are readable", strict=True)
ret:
6:57
